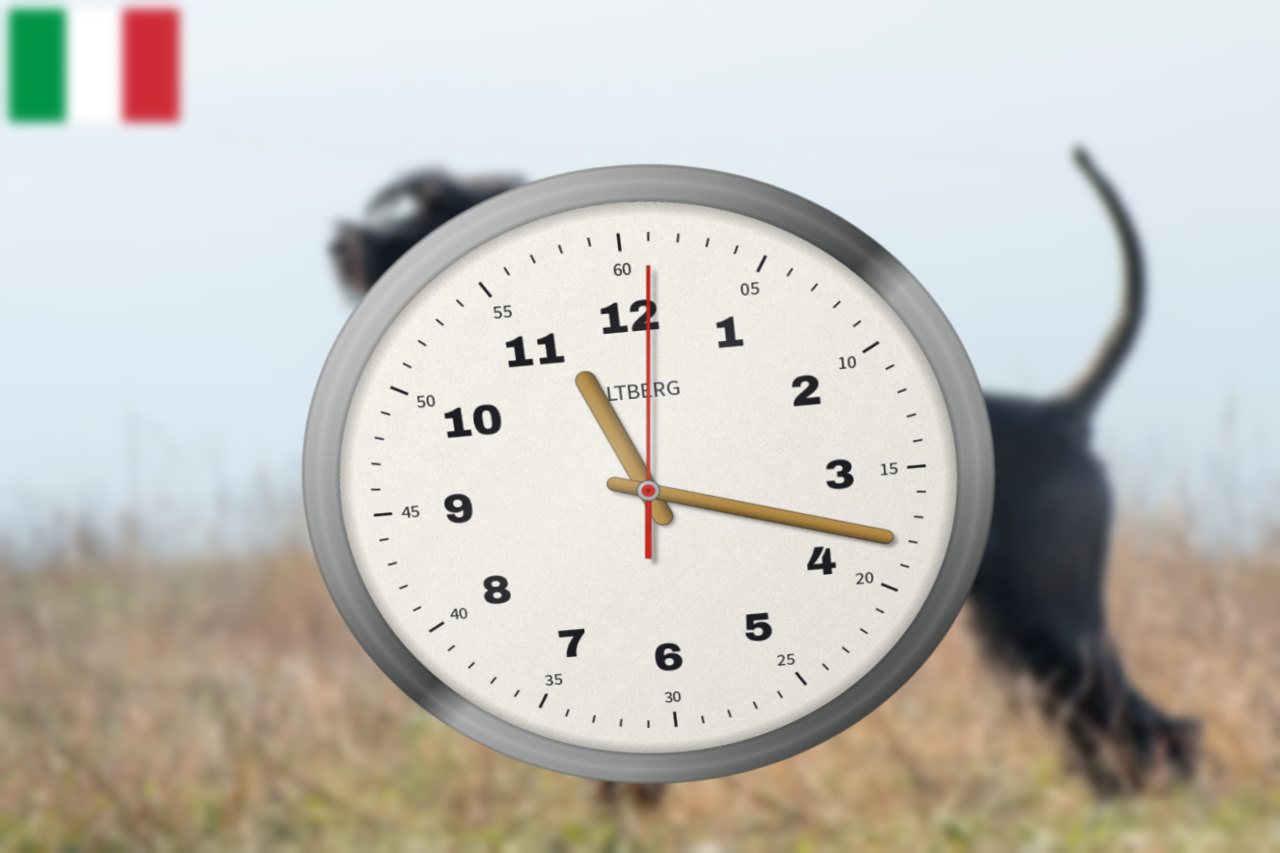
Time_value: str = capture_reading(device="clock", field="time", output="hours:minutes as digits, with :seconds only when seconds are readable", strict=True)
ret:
11:18:01
